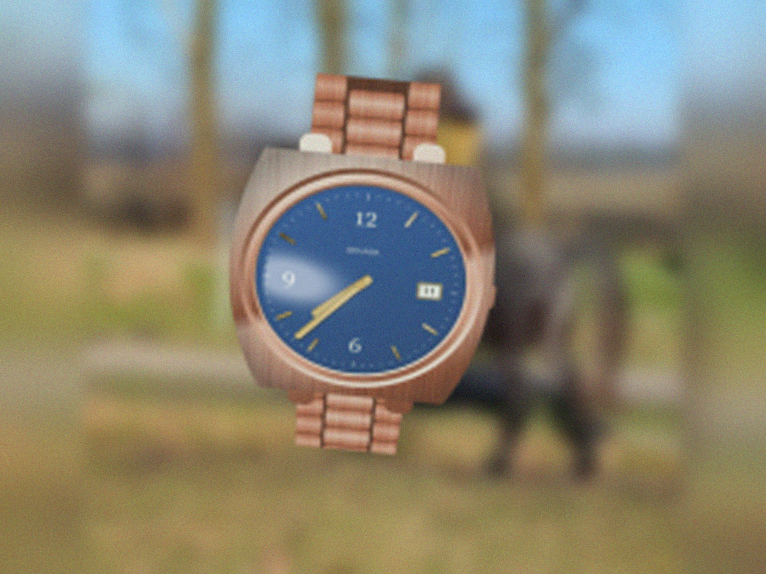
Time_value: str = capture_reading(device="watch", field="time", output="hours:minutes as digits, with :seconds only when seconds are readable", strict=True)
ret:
7:37
